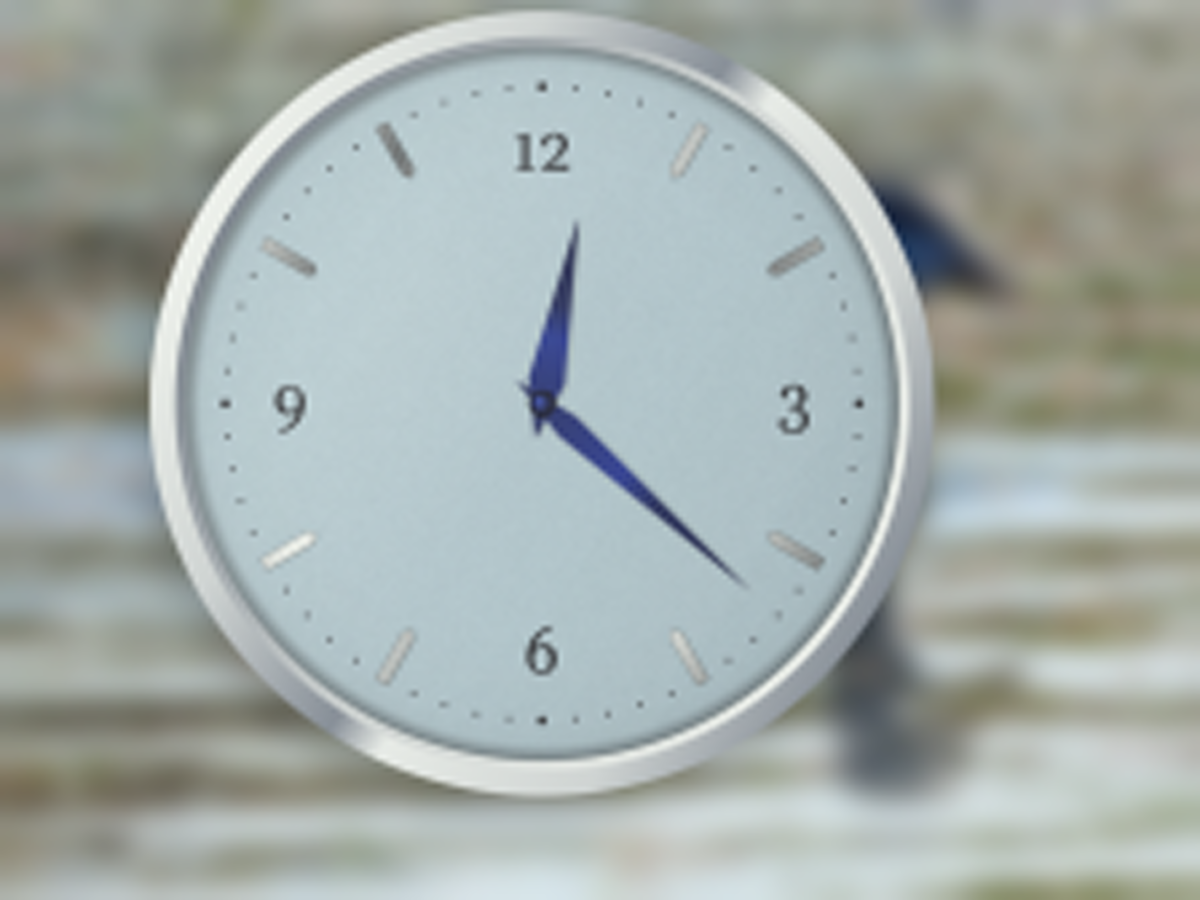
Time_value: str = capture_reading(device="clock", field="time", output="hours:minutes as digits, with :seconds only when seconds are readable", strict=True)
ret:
12:22
